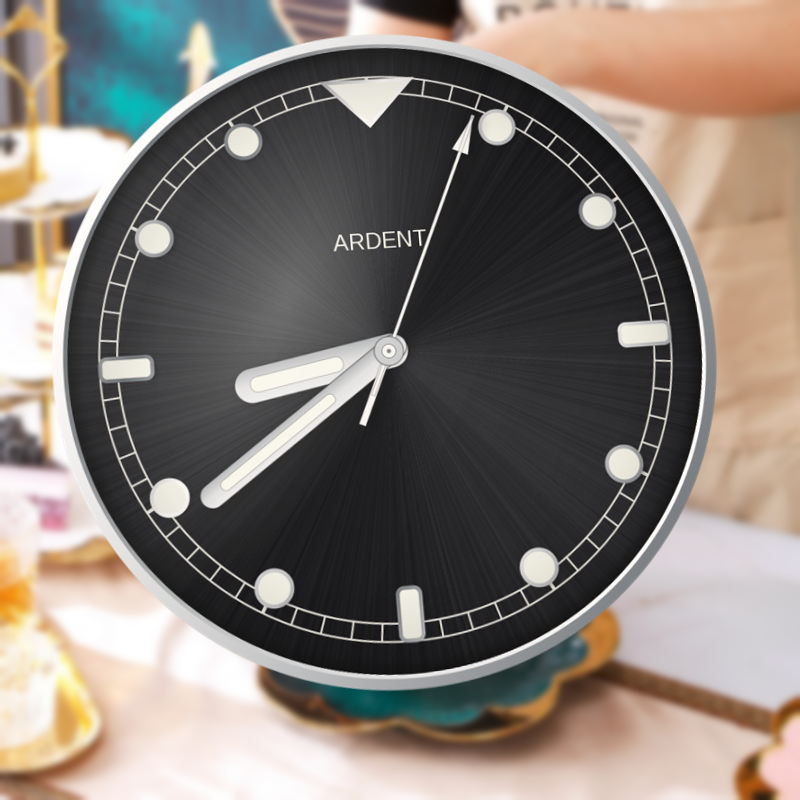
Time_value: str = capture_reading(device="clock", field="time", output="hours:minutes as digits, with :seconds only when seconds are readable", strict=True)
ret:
8:39:04
